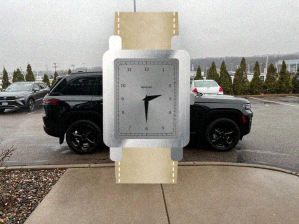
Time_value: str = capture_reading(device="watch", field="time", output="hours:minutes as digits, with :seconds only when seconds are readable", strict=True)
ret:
2:30
